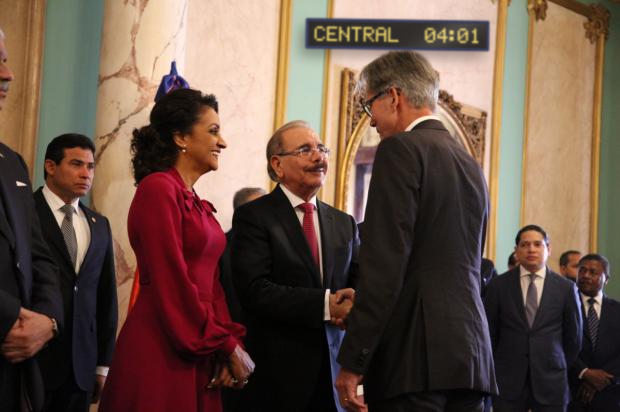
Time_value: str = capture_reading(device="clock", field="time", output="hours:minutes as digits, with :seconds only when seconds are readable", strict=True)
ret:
4:01
